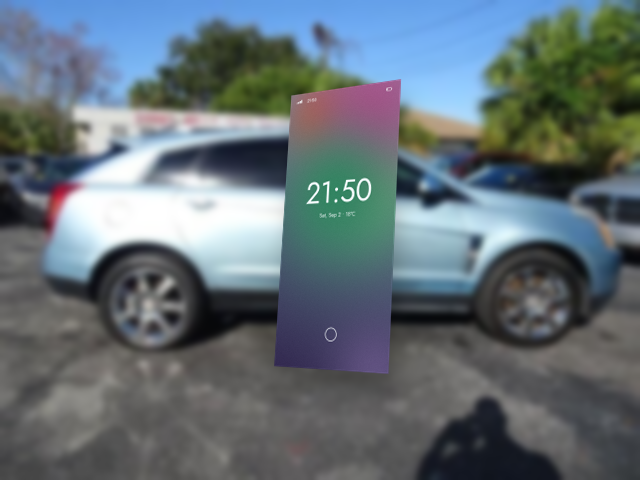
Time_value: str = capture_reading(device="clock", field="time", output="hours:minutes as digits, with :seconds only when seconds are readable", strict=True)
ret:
21:50
